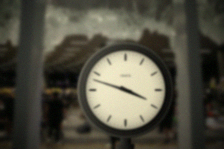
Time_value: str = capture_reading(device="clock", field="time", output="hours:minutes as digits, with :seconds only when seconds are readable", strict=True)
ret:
3:48
